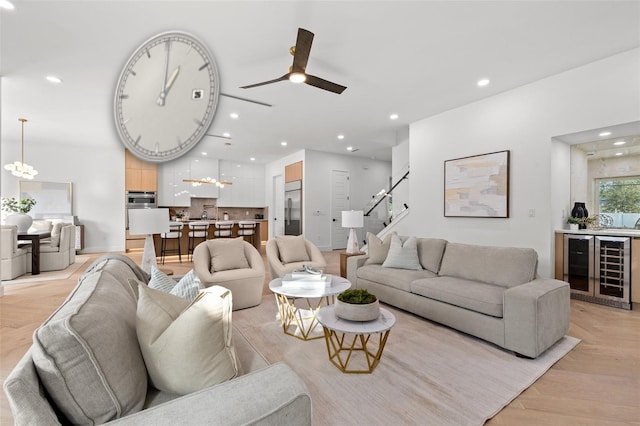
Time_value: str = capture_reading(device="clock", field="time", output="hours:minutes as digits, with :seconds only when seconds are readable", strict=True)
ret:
1:00
